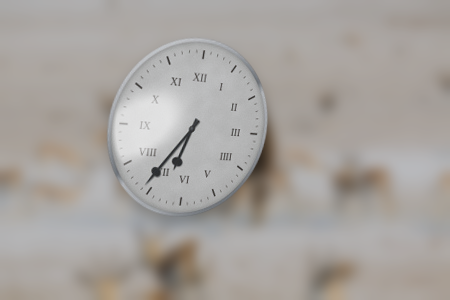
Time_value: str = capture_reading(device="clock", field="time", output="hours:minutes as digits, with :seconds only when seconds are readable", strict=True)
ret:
6:36
